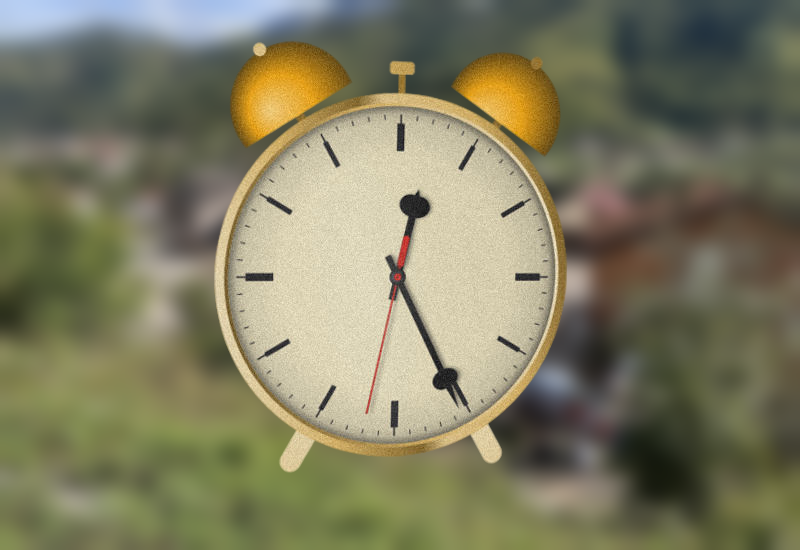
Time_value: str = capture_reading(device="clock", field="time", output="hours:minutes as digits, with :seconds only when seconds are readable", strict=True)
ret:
12:25:32
